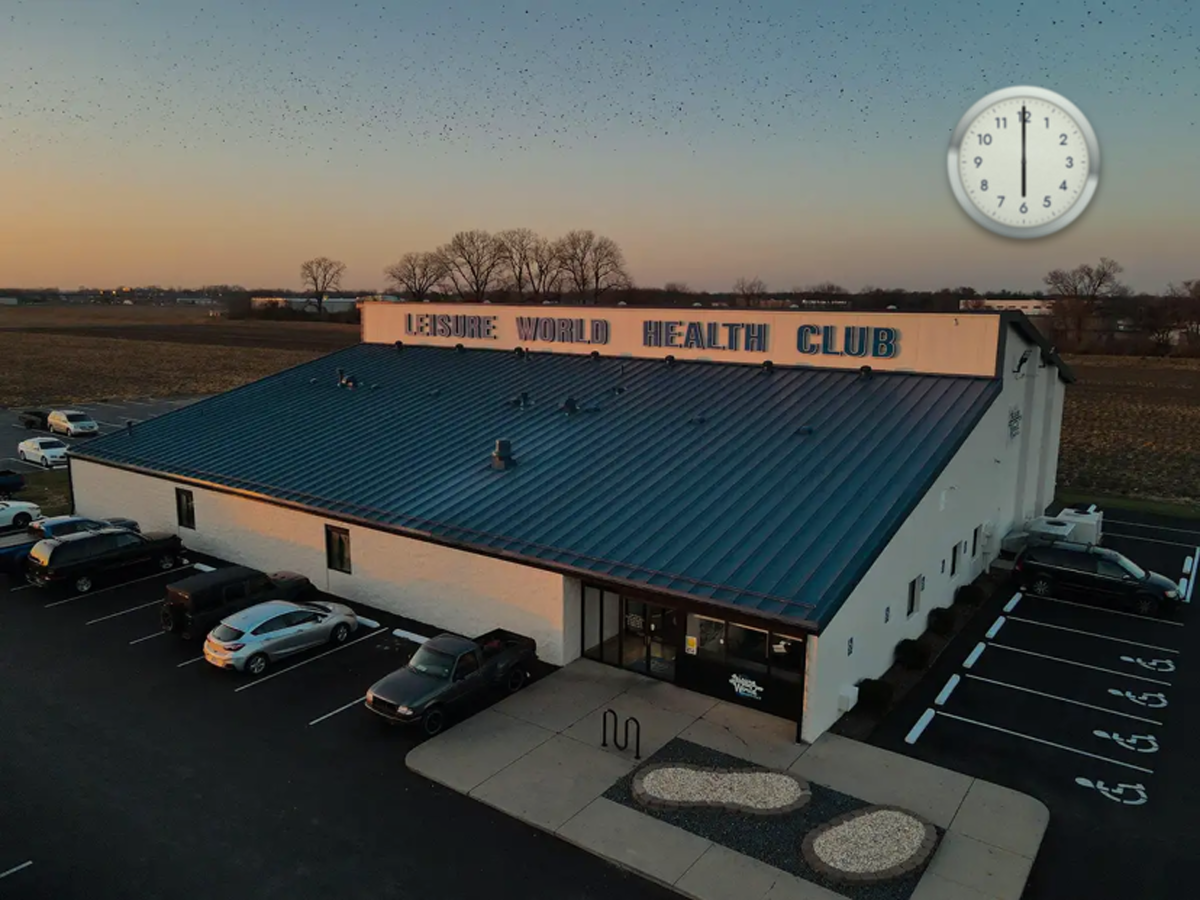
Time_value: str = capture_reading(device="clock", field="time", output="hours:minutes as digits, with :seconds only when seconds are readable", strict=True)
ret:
6:00
